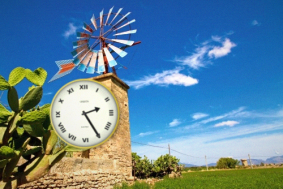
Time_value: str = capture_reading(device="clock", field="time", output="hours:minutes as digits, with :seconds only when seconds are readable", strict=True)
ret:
2:25
